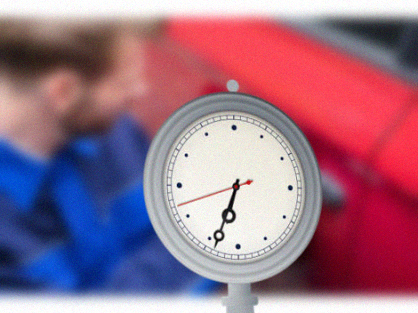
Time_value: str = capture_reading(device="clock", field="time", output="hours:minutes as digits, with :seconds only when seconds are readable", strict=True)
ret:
6:33:42
